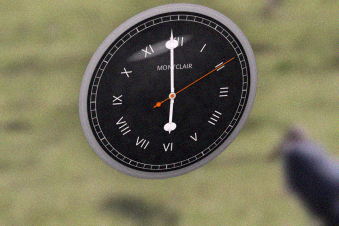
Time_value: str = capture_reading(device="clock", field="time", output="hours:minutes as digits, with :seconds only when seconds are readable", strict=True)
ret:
5:59:10
